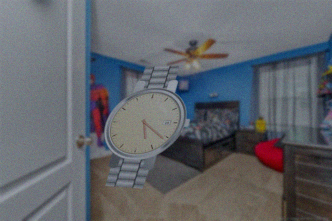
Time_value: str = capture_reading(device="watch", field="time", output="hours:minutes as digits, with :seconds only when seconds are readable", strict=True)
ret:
5:21
